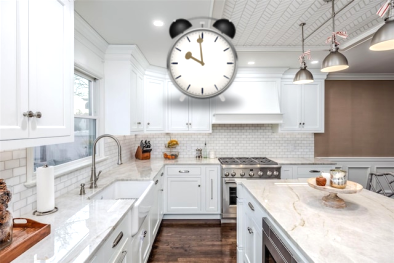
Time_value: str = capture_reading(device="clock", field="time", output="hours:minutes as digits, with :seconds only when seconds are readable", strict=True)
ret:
9:59
